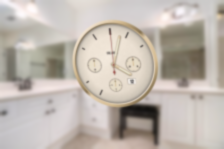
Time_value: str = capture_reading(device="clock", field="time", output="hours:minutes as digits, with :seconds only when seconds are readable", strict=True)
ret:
4:03
